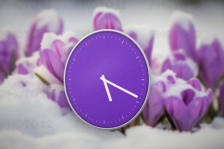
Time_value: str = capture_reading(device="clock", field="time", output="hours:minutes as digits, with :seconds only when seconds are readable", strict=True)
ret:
5:19
